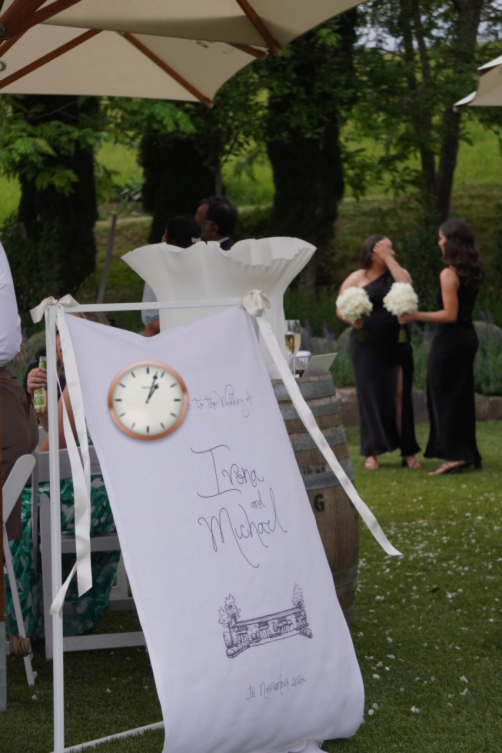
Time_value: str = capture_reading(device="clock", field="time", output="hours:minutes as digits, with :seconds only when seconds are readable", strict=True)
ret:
1:03
